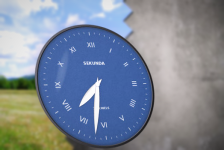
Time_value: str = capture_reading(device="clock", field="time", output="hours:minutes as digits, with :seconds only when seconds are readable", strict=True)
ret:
7:32
